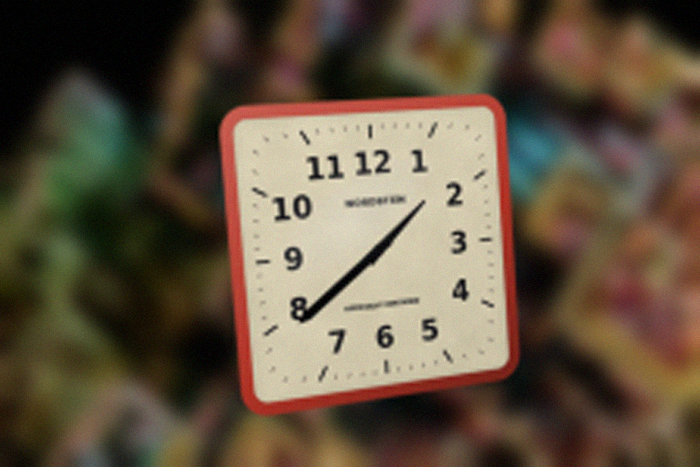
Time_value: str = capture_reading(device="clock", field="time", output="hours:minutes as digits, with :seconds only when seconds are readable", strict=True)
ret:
1:39
